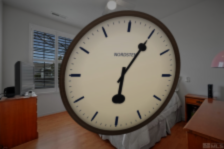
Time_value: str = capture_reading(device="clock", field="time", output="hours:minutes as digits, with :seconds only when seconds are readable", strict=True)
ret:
6:05
